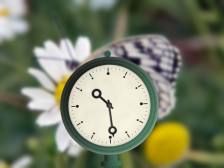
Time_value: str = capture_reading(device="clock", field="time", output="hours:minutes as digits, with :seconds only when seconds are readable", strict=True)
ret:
10:29
